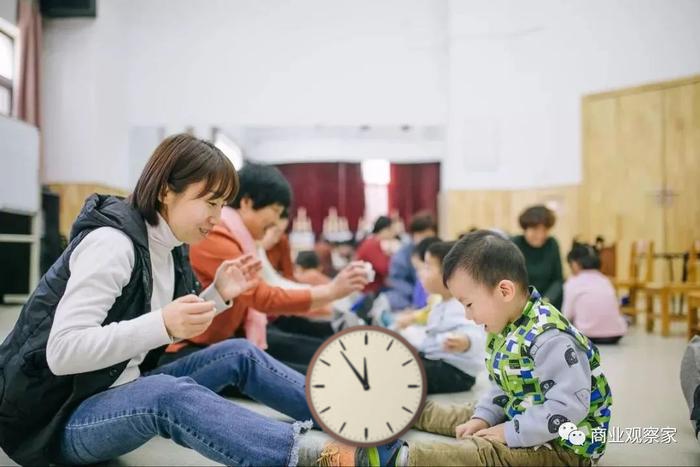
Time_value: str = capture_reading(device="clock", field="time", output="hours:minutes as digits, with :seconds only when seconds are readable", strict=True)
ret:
11:54
